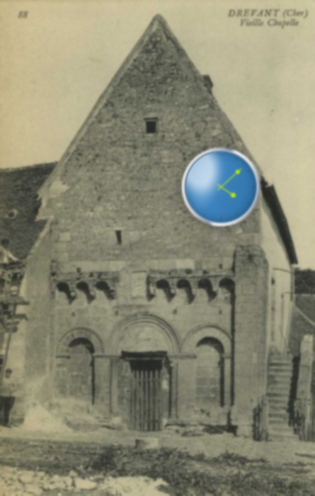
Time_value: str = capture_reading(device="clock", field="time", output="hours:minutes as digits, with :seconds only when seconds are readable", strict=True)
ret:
4:08
